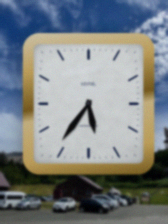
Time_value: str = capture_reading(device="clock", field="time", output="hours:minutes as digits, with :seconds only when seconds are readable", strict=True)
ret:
5:36
